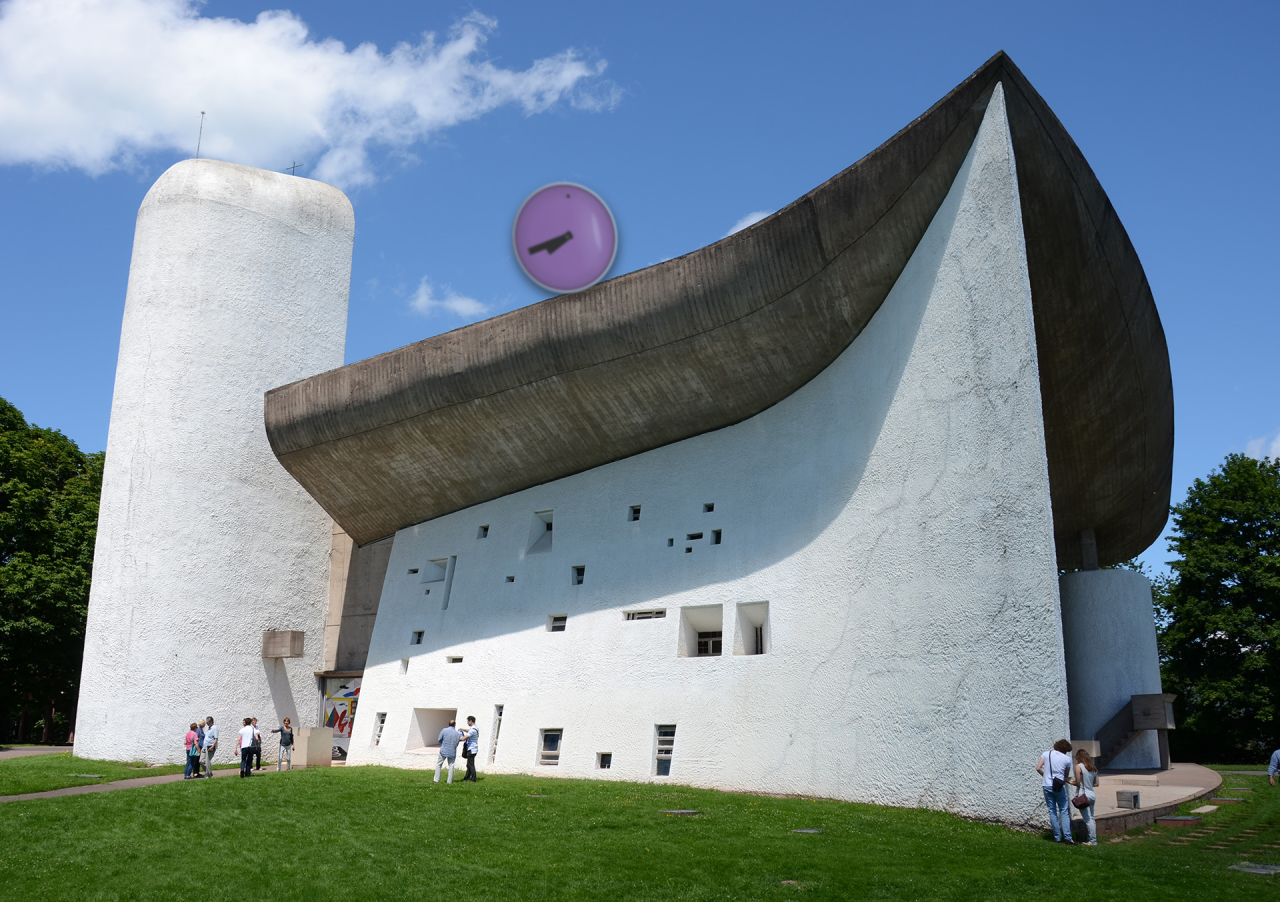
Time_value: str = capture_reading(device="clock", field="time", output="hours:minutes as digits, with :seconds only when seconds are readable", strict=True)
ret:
7:41
